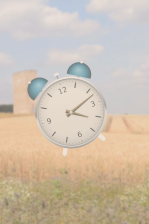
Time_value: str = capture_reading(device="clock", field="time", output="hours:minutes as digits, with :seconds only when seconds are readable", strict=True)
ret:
4:12
